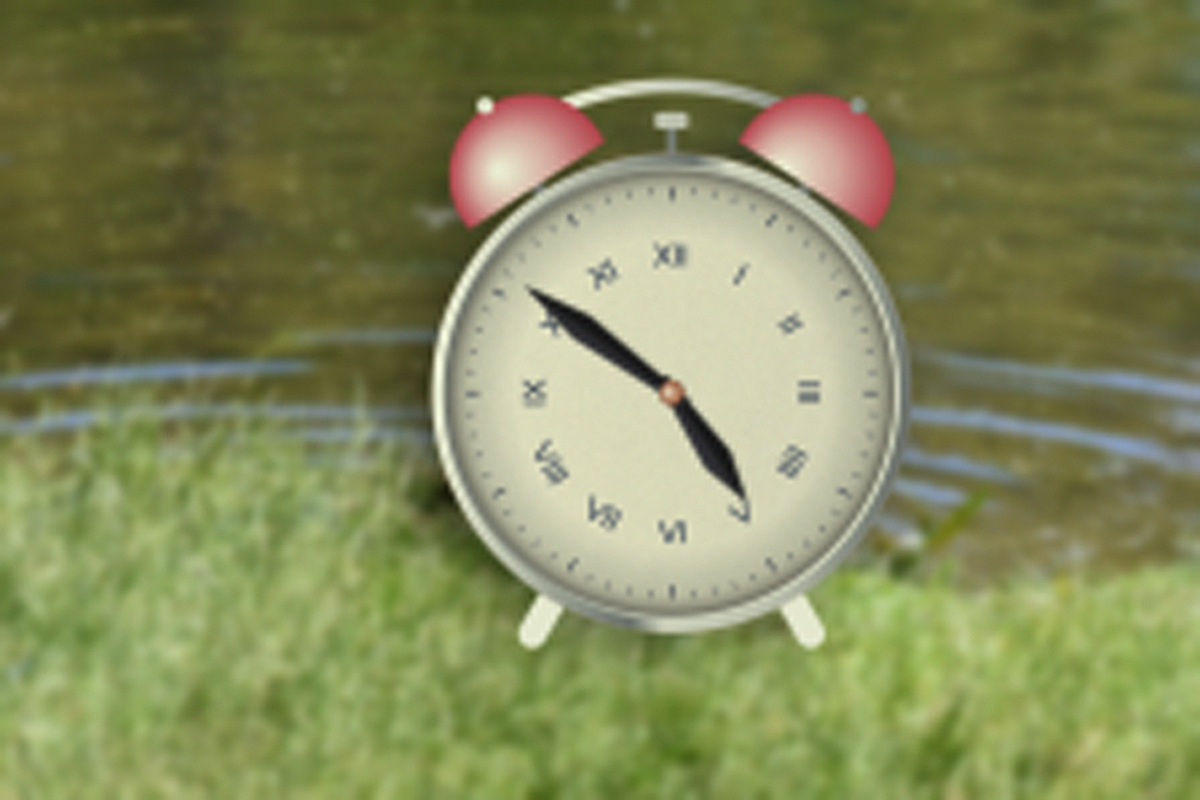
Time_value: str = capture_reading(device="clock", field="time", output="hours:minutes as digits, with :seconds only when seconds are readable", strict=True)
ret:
4:51
